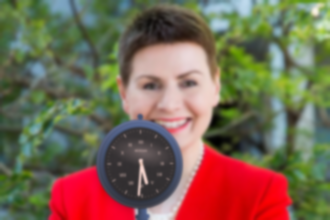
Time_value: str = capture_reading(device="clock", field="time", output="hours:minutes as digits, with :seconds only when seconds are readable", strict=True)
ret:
5:31
